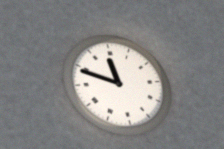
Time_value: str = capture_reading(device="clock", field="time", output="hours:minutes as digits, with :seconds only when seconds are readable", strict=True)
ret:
11:49
